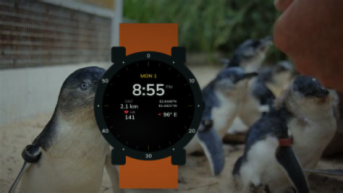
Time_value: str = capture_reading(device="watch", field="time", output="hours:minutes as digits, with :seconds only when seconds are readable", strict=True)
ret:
8:55
